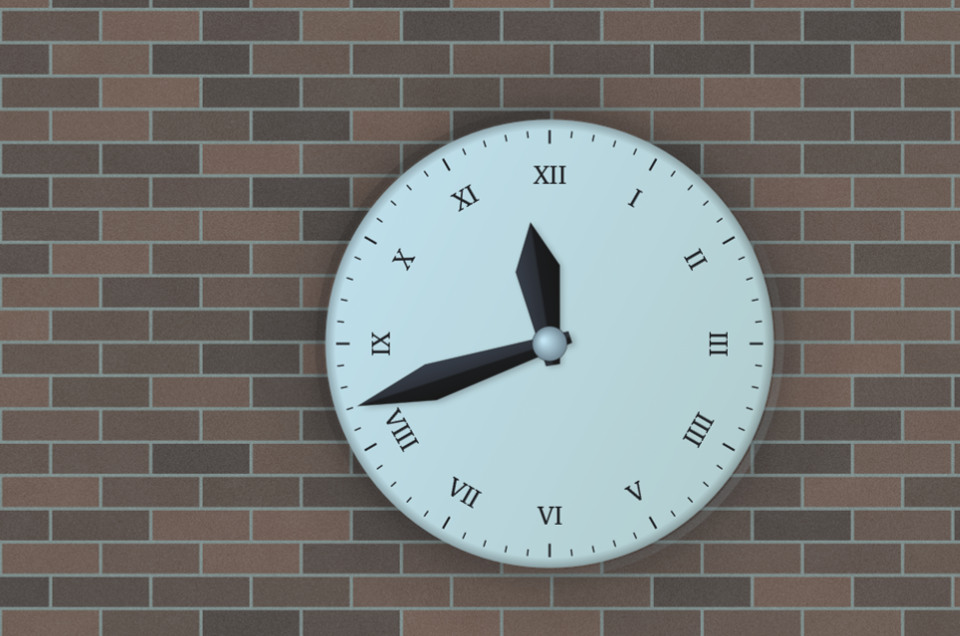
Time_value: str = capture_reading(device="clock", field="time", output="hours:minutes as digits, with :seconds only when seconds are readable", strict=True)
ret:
11:42
